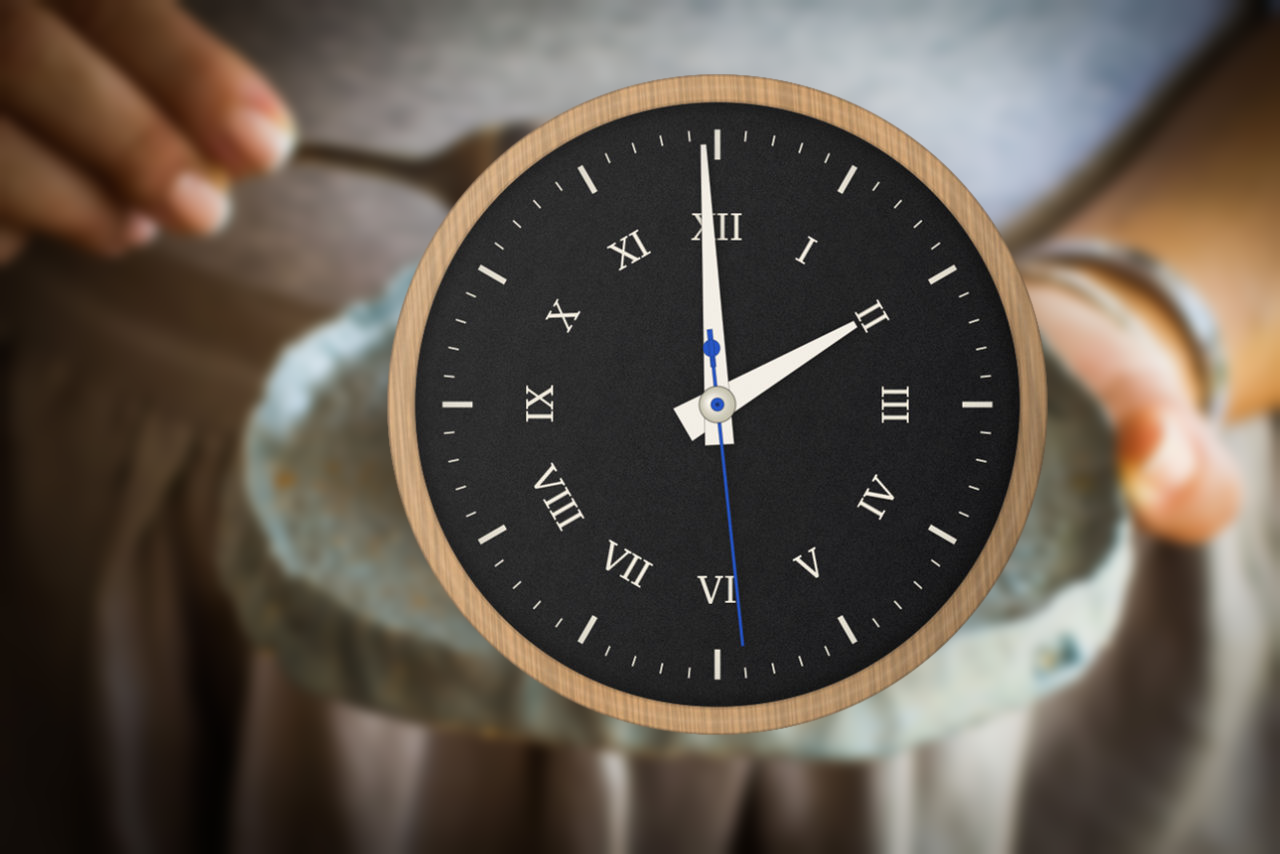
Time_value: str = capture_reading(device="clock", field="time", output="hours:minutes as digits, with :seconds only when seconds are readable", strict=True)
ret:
1:59:29
